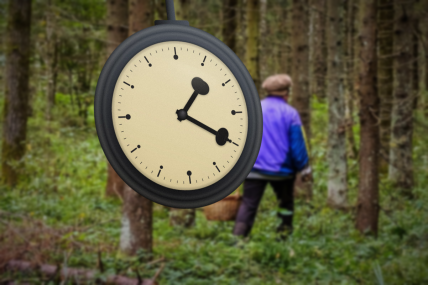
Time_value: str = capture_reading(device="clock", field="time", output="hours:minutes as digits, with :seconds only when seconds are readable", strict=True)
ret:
1:20
